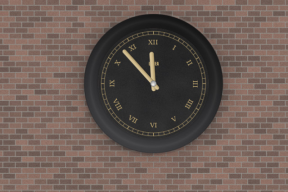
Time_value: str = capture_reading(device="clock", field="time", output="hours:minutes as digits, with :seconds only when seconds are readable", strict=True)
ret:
11:53
